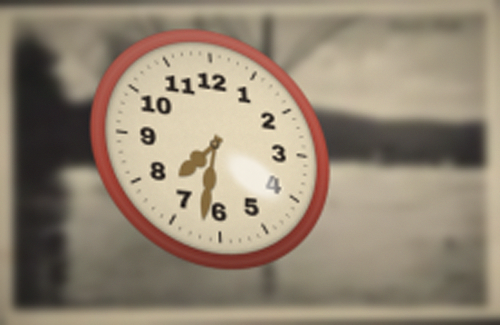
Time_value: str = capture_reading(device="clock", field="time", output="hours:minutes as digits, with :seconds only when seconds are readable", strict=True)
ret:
7:32
